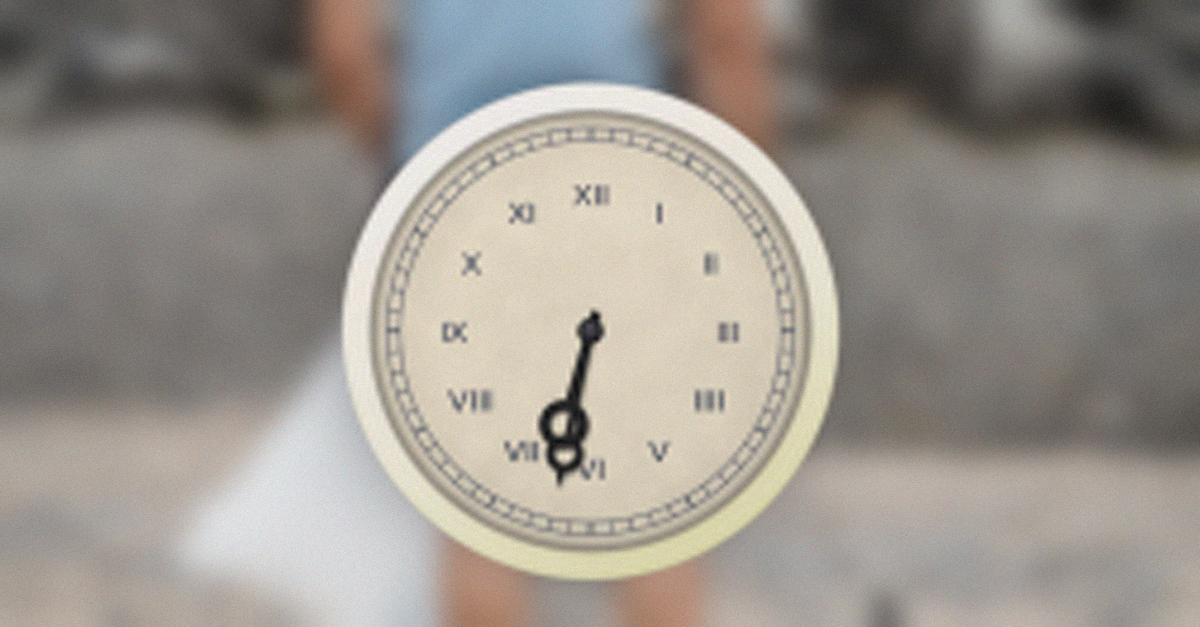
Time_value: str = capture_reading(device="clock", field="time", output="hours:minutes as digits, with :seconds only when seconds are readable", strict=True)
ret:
6:32
